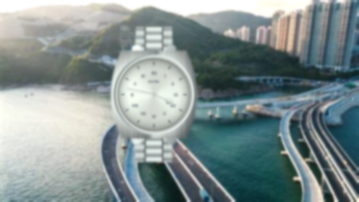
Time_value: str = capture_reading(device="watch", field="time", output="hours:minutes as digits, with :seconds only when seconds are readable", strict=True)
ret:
3:47
